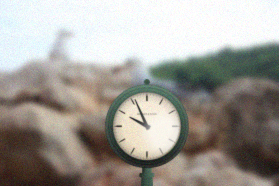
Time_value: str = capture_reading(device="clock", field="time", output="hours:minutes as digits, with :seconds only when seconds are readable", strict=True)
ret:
9:56
